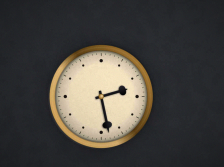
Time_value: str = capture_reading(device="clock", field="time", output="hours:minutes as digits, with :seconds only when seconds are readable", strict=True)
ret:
2:28
